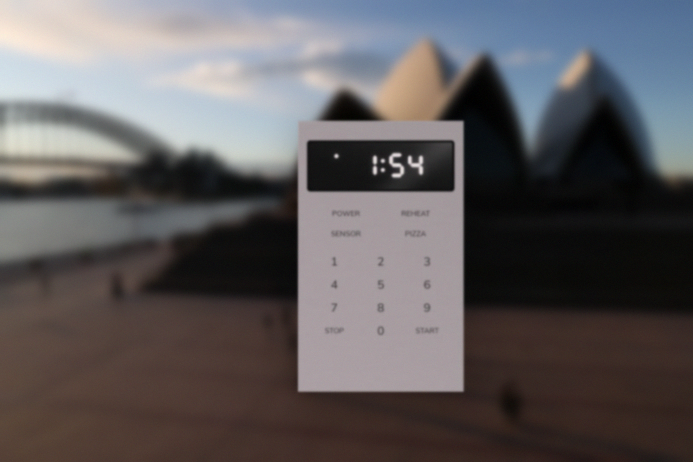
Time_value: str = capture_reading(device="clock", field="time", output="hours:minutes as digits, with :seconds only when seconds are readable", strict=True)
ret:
1:54
